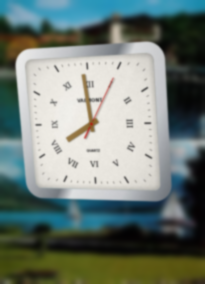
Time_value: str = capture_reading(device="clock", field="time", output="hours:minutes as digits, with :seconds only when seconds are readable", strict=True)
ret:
7:59:05
